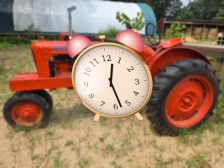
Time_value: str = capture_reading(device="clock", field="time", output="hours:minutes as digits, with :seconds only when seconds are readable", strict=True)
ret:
12:28
